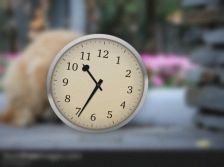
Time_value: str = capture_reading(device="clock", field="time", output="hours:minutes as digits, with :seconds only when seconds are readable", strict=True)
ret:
10:34
